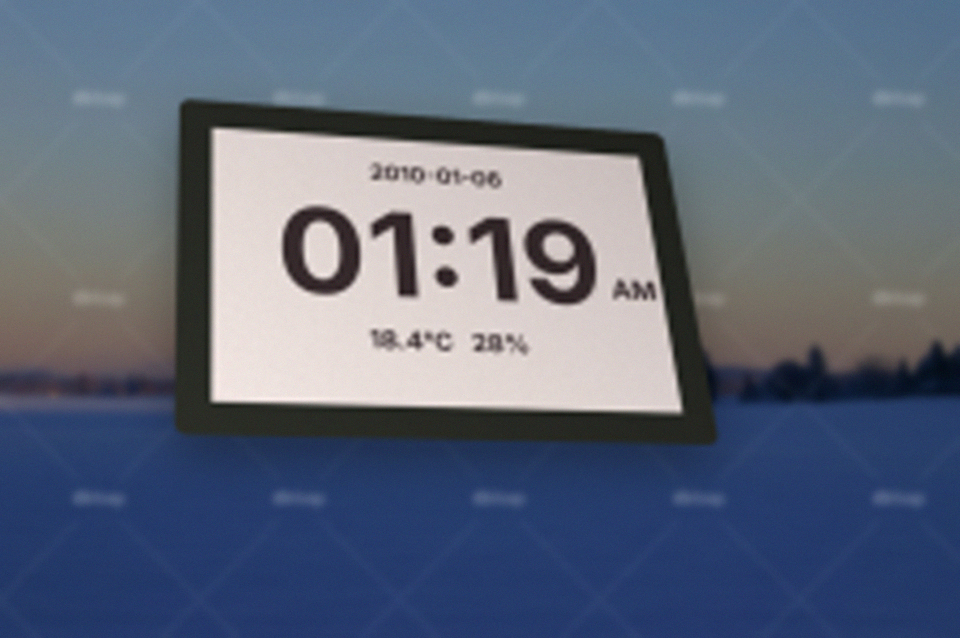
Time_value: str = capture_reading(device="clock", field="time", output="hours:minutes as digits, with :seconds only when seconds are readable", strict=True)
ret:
1:19
